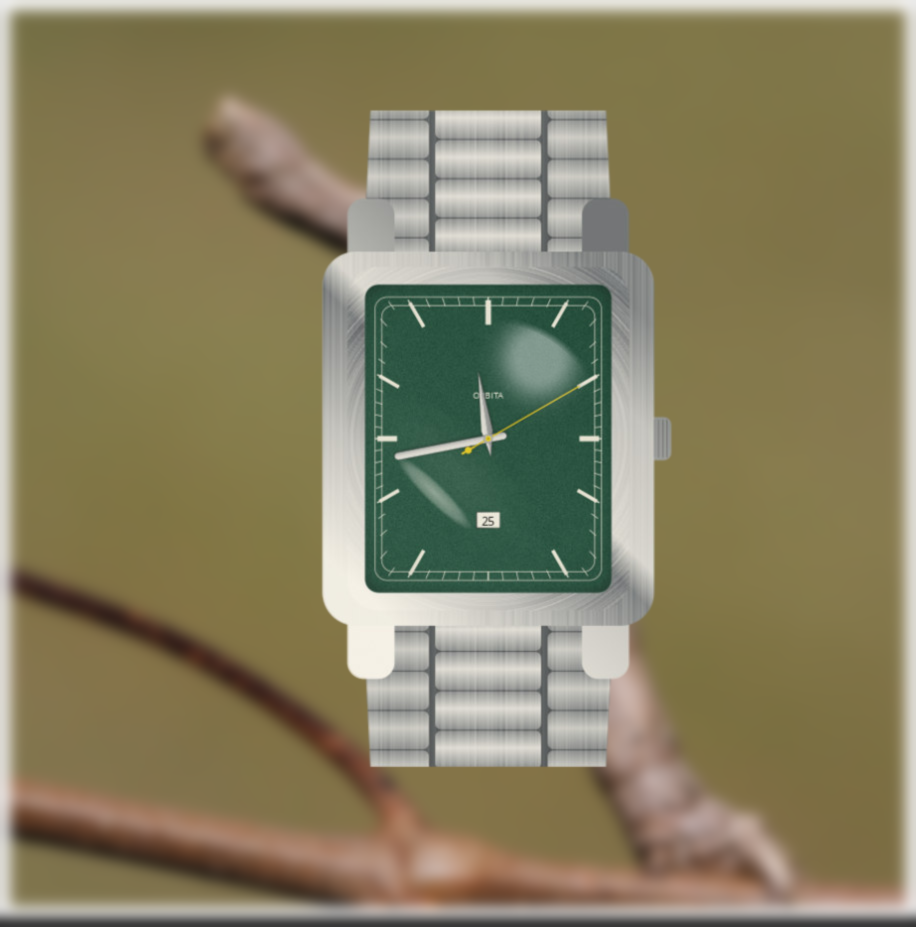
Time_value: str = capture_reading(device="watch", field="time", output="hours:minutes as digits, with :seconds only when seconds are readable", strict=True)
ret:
11:43:10
